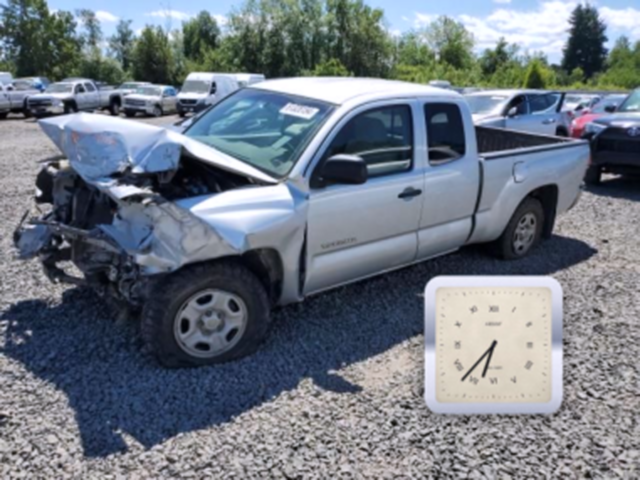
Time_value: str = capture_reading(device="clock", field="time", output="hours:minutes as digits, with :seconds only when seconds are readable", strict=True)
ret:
6:37
